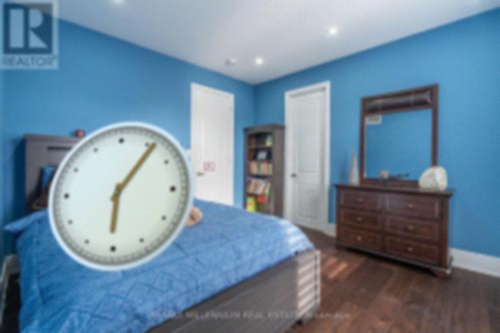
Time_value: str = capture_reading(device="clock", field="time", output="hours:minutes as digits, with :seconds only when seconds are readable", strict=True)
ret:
6:06
